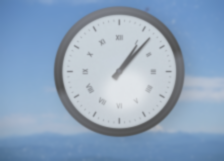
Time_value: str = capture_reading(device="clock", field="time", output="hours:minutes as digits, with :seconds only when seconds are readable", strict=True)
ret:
1:07
